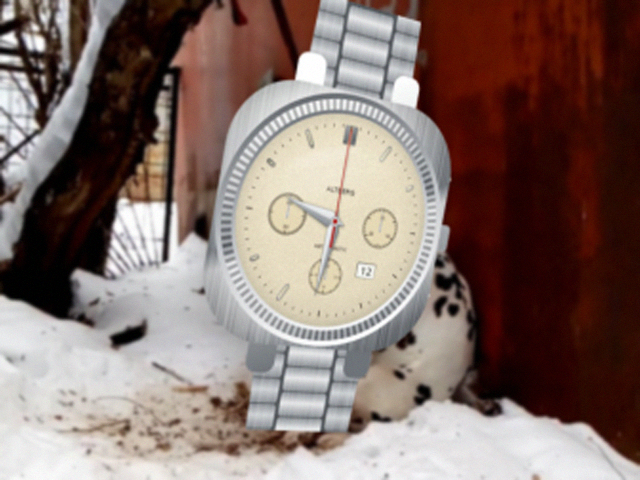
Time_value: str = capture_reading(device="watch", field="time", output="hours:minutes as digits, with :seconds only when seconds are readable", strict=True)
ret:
9:31
